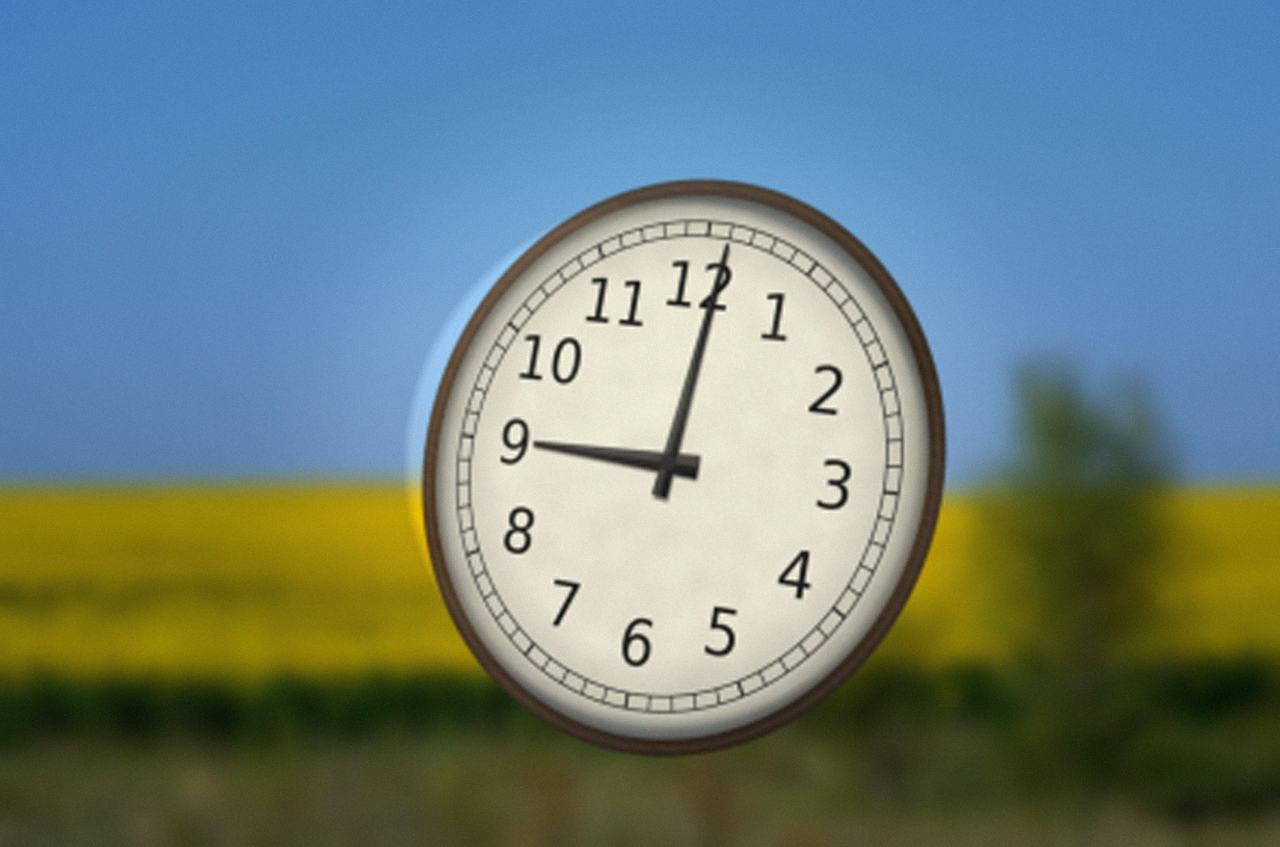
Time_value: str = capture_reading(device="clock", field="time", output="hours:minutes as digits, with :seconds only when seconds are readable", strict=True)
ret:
9:01
